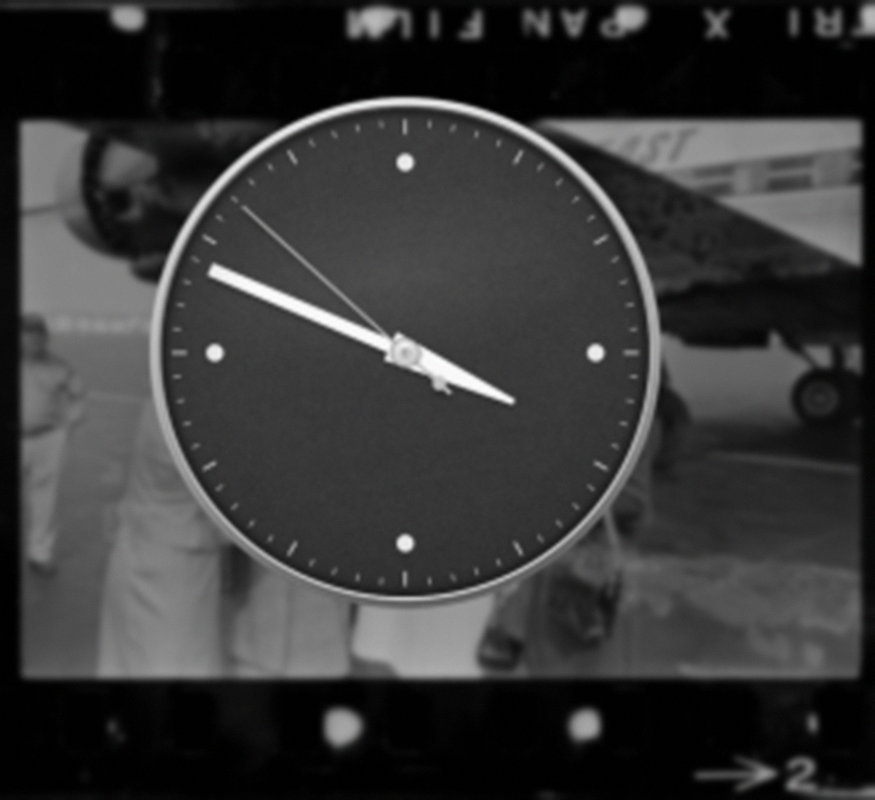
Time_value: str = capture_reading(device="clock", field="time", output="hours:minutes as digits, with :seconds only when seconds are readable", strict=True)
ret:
3:48:52
